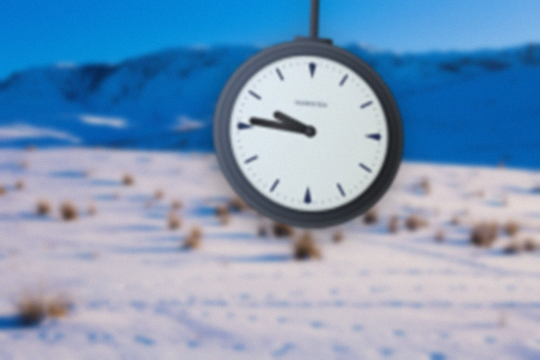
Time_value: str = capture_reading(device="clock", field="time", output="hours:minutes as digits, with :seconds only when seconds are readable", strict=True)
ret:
9:46
